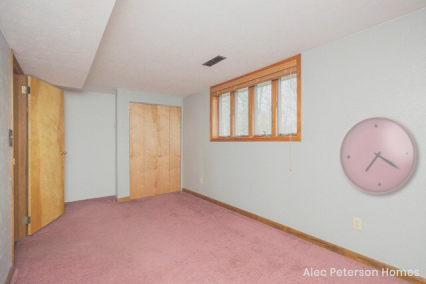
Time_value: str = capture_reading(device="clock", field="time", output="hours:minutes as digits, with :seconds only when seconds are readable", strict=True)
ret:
7:21
